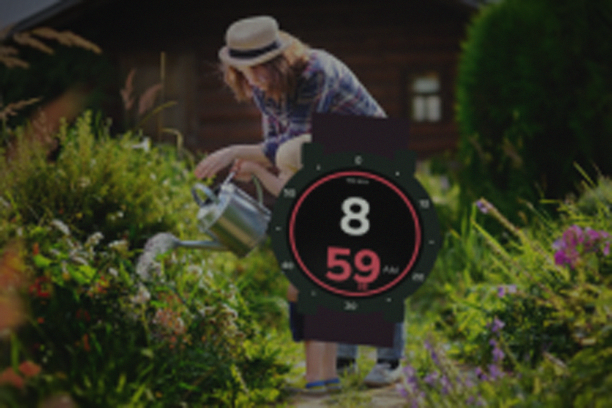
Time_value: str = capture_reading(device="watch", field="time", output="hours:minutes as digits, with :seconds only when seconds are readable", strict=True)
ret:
8:59
